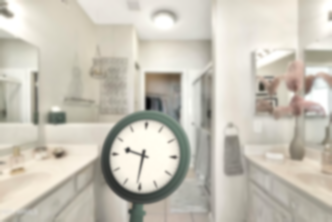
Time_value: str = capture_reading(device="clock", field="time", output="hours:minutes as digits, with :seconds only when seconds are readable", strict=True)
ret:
9:31
